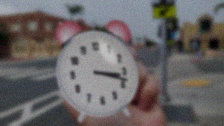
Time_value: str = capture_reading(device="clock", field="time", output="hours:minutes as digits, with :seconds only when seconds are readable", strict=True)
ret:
3:18
